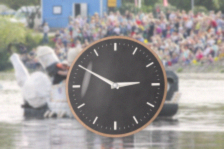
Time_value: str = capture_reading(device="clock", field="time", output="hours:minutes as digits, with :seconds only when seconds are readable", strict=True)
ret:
2:50
